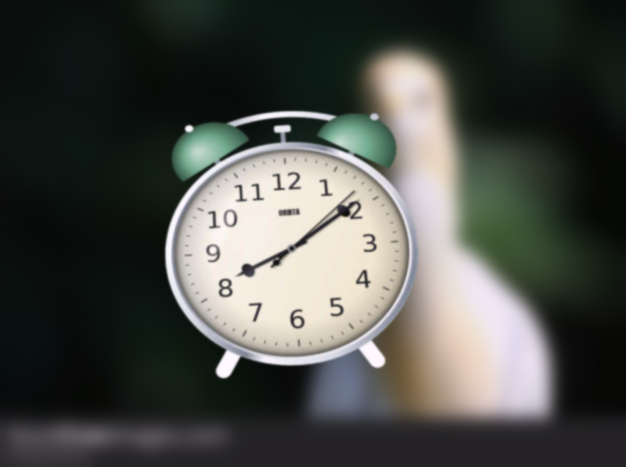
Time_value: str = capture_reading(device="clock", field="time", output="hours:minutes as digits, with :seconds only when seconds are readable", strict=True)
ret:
8:09:08
